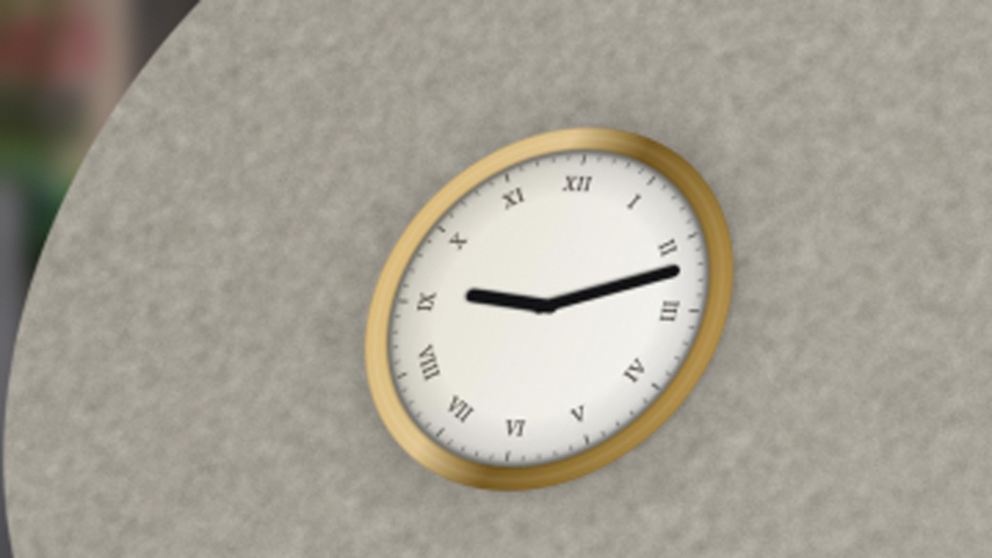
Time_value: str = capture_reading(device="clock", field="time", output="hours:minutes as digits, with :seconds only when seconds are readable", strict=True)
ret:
9:12
